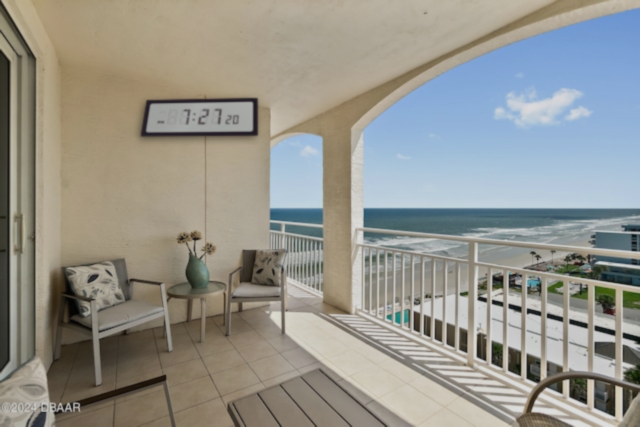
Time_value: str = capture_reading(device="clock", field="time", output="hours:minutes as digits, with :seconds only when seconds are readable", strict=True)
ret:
7:27
